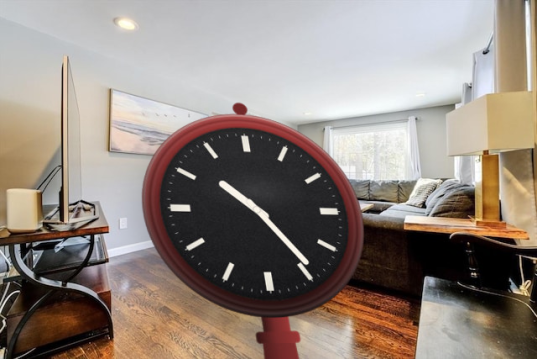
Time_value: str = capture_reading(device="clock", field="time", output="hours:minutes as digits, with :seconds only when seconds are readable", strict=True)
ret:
10:24
